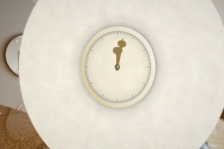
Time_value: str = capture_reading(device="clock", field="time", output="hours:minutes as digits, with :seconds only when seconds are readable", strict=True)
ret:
12:02
